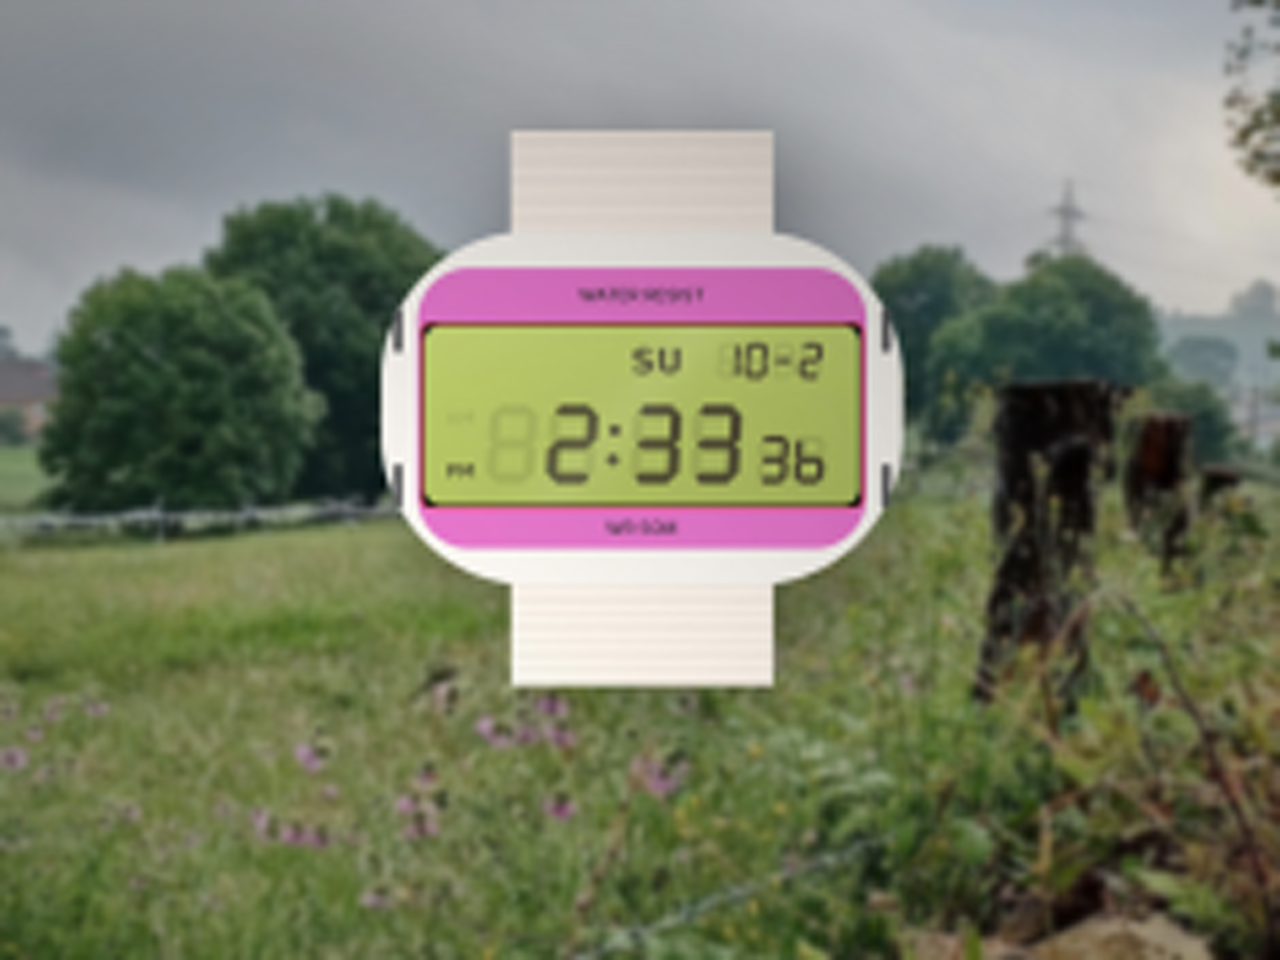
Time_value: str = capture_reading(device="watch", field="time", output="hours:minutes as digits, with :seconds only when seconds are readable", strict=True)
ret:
2:33:36
